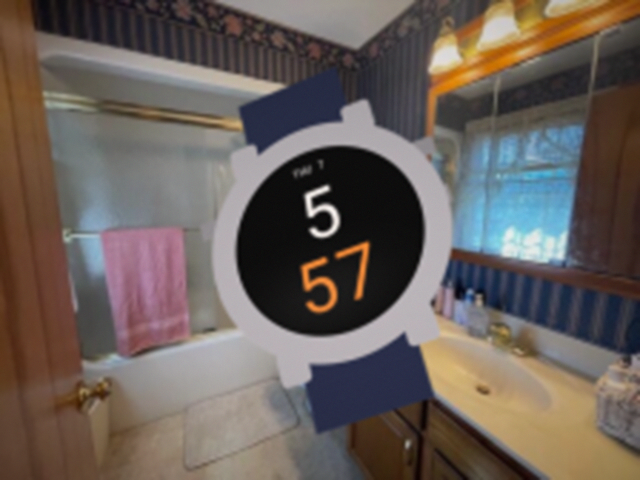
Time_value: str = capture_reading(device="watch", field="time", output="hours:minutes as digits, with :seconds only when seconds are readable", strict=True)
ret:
5:57
